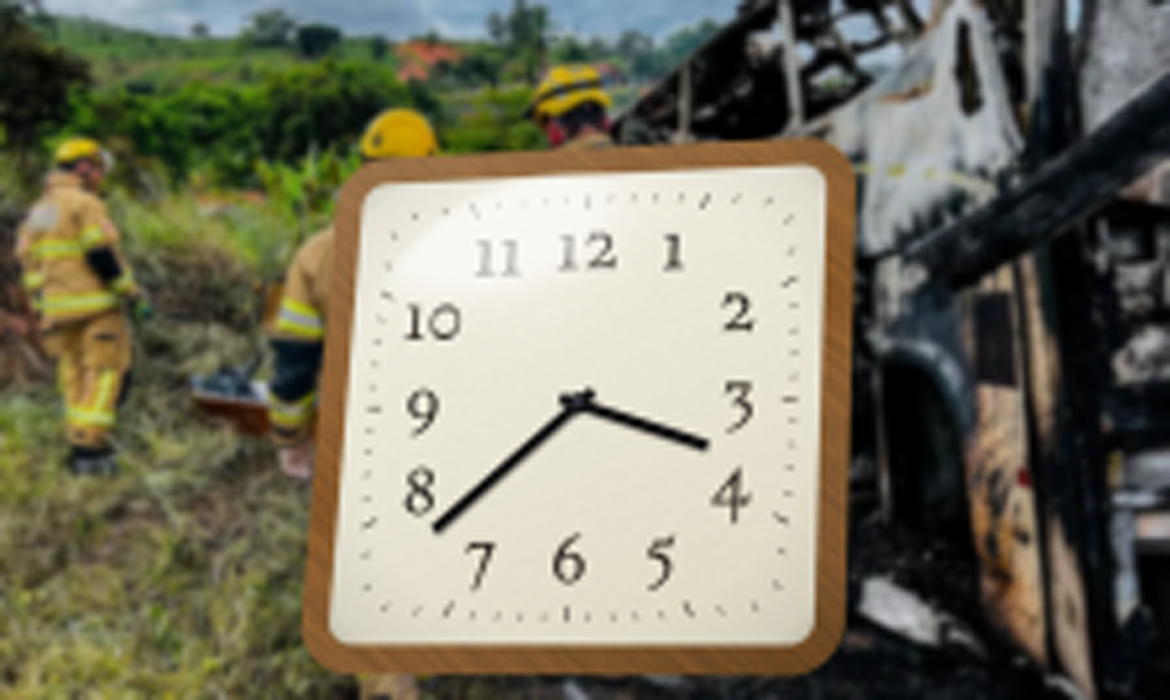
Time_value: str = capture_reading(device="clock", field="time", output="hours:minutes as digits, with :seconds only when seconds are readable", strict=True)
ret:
3:38
